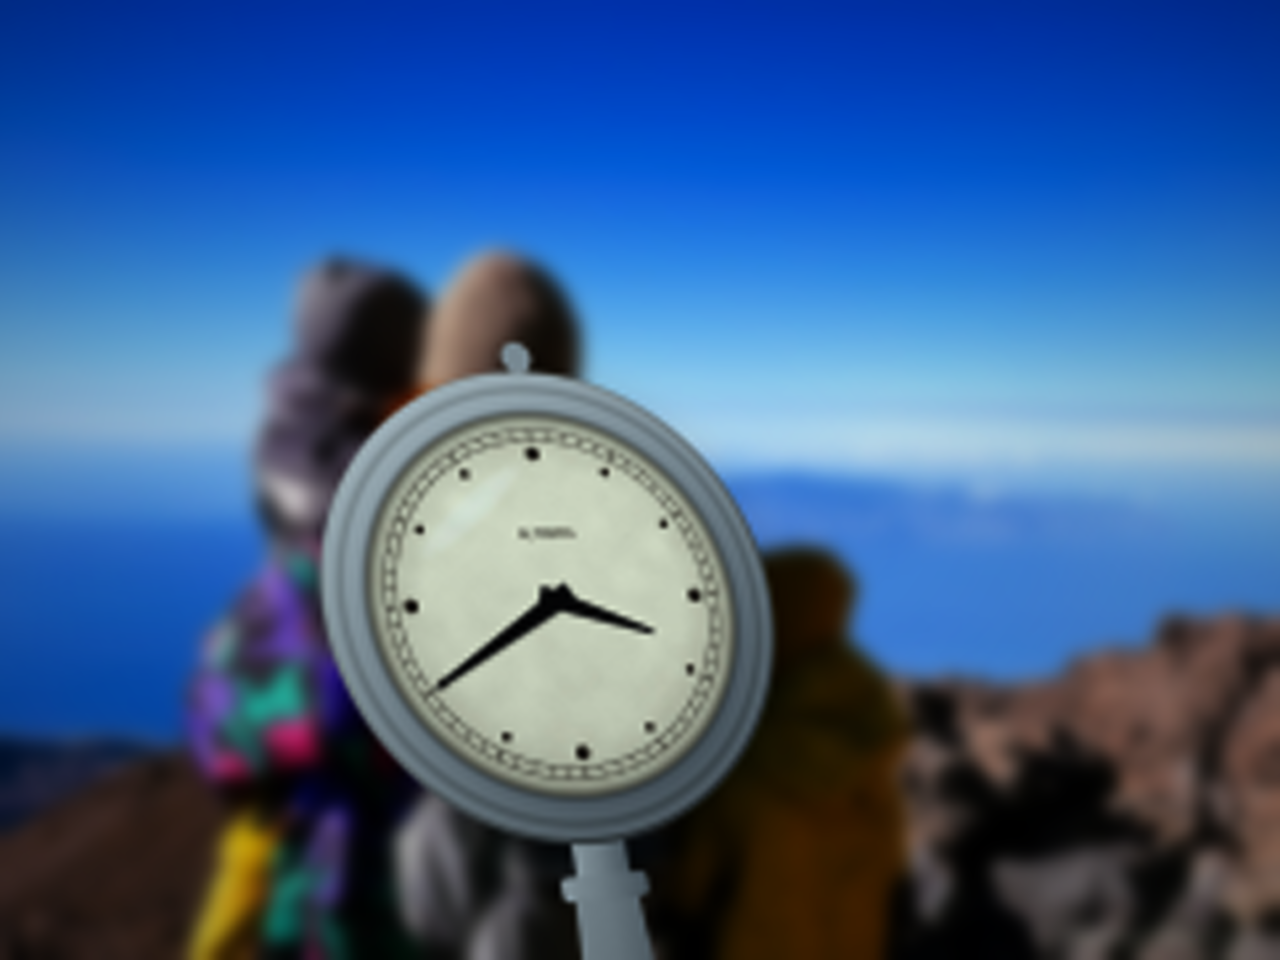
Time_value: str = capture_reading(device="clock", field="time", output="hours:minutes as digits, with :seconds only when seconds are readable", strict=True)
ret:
3:40
